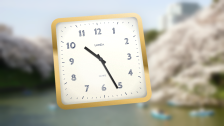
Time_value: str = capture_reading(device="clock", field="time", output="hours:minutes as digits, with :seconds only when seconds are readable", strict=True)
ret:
10:26
